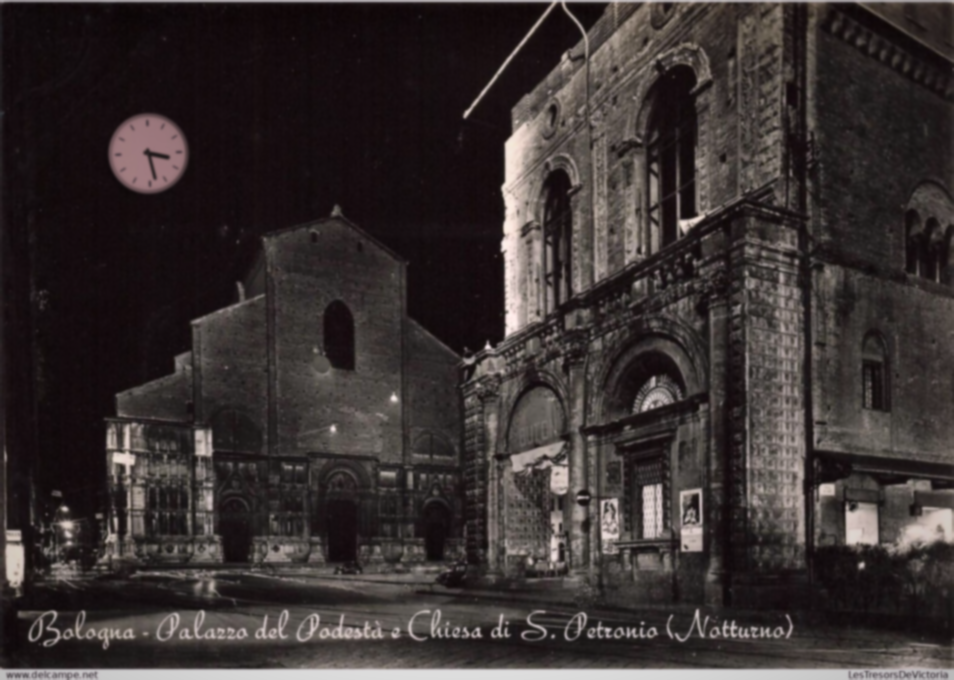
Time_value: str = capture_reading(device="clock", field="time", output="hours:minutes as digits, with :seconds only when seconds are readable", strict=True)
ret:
3:28
